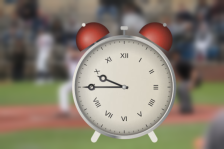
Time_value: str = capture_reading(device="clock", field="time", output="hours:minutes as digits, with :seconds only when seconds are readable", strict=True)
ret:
9:45
